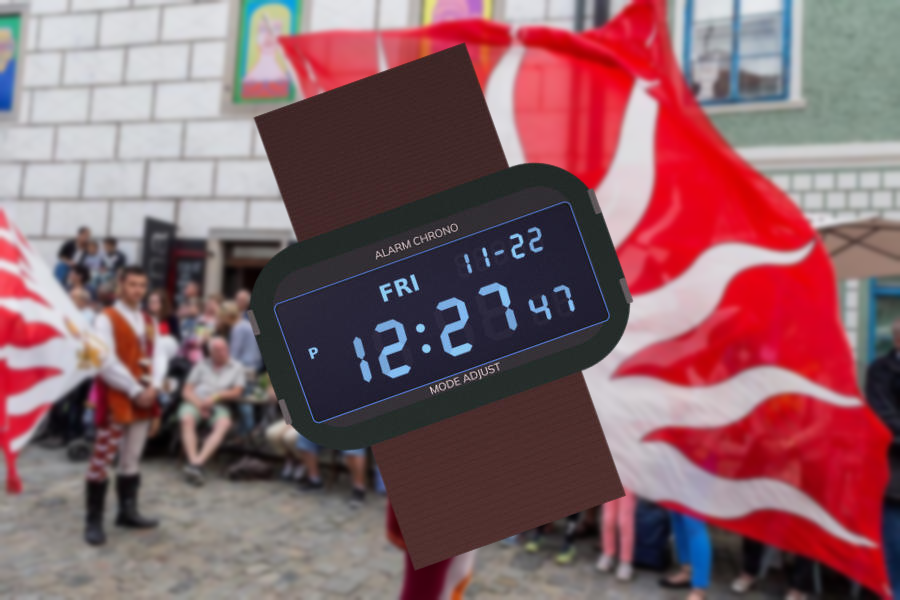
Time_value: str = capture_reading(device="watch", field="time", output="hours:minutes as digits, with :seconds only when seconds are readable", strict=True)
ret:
12:27:47
